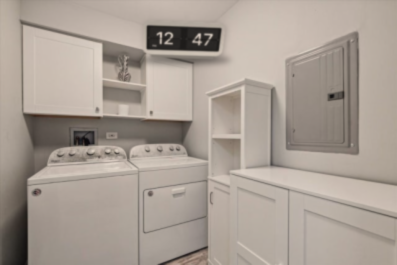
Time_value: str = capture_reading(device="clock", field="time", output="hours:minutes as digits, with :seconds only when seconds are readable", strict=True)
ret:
12:47
